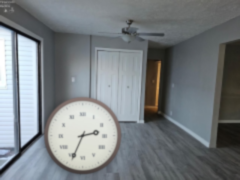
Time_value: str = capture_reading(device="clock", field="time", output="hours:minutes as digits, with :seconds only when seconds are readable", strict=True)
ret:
2:34
